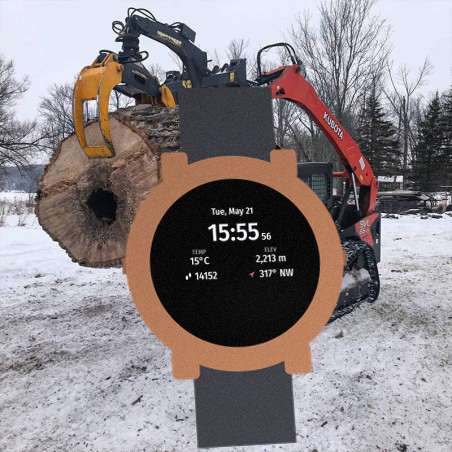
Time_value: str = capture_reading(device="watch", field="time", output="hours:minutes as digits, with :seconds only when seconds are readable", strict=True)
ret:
15:55:56
